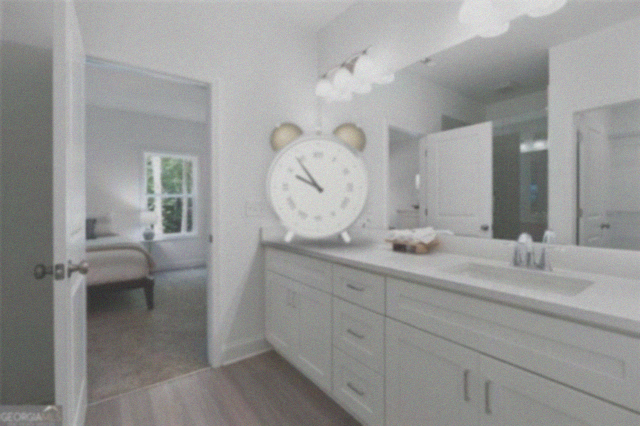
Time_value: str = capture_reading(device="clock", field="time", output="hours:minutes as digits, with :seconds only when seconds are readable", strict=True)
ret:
9:54
